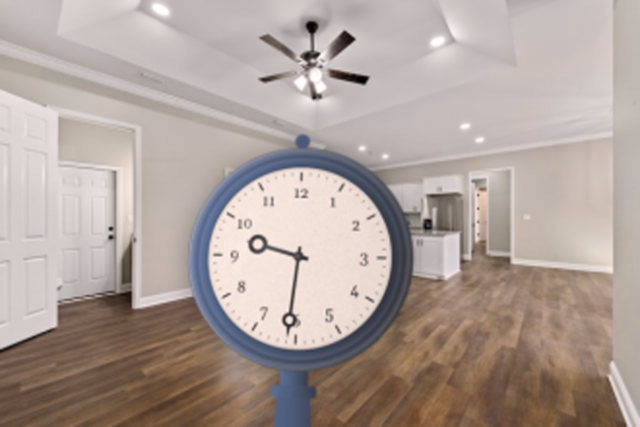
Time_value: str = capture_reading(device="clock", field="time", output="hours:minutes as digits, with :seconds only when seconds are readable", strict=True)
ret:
9:31
